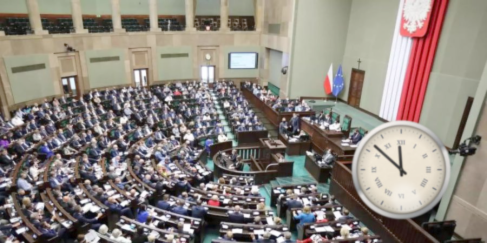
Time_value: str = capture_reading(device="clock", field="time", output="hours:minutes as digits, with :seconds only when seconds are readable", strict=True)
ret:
11:52
